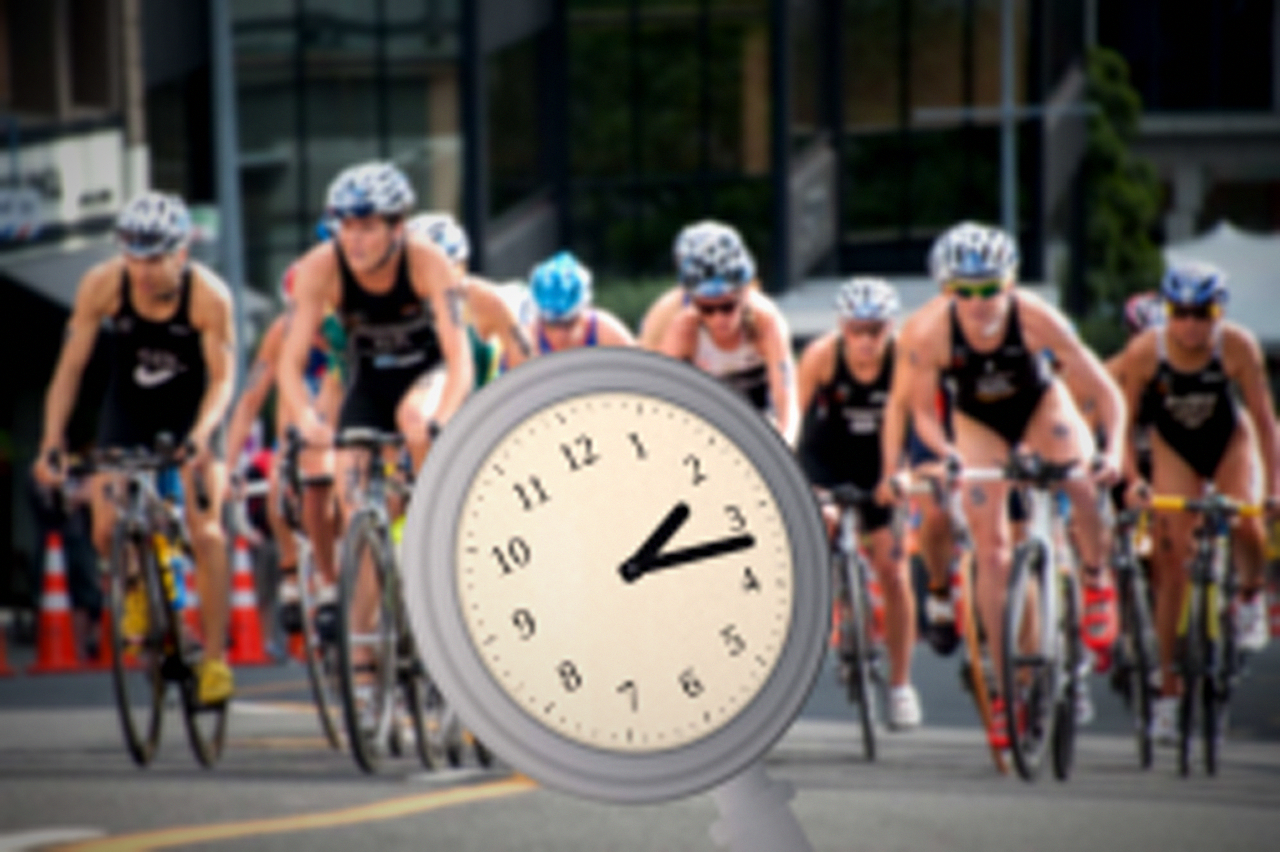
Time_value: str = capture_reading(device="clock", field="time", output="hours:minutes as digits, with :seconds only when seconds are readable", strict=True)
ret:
2:17
